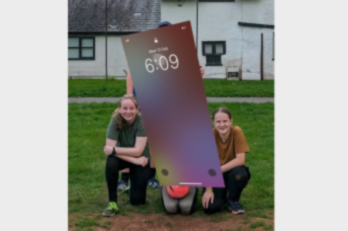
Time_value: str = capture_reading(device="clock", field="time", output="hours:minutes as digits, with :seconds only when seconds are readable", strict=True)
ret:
6:09
